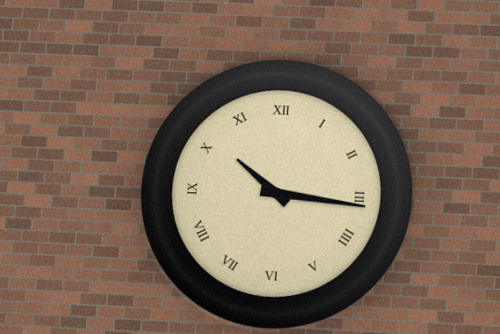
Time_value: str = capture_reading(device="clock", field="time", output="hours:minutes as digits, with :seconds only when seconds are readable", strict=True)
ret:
10:16
